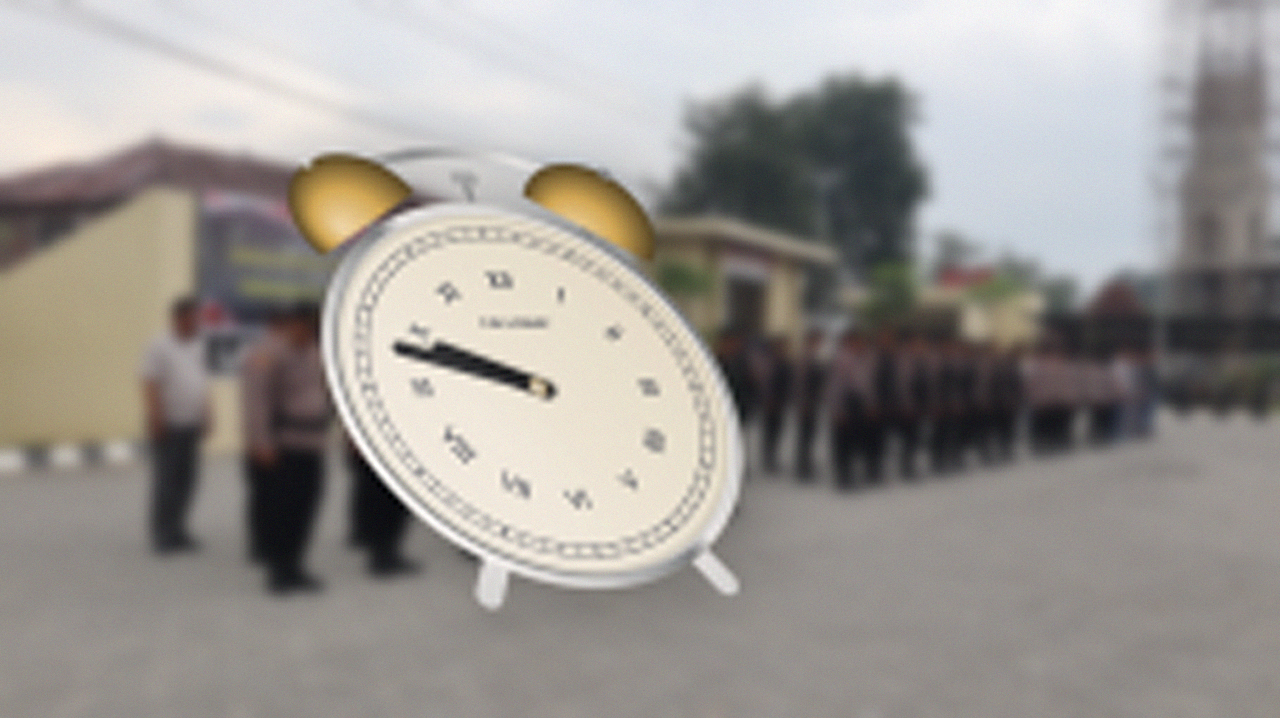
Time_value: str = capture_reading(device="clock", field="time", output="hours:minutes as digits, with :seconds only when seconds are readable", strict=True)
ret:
9:48
